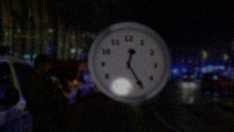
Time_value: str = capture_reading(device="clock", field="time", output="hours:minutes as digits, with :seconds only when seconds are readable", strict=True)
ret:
12:25
